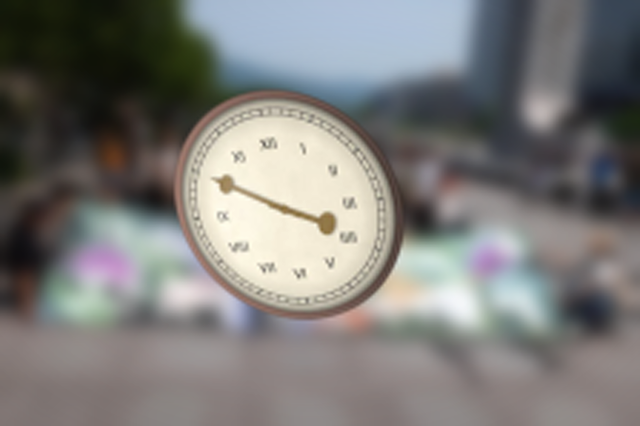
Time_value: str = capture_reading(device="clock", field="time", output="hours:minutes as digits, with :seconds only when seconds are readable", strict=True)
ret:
3:50
